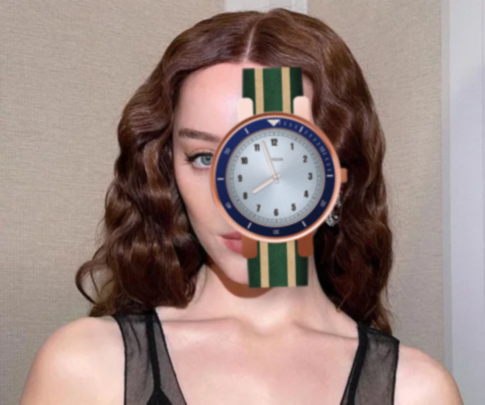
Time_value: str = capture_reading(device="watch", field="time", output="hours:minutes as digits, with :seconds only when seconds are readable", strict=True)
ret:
7:57
